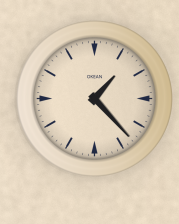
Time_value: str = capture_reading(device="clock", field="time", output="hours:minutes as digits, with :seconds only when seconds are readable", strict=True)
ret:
1:23
